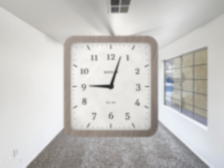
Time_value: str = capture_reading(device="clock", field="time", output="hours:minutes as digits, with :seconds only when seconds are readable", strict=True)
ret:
9:03
